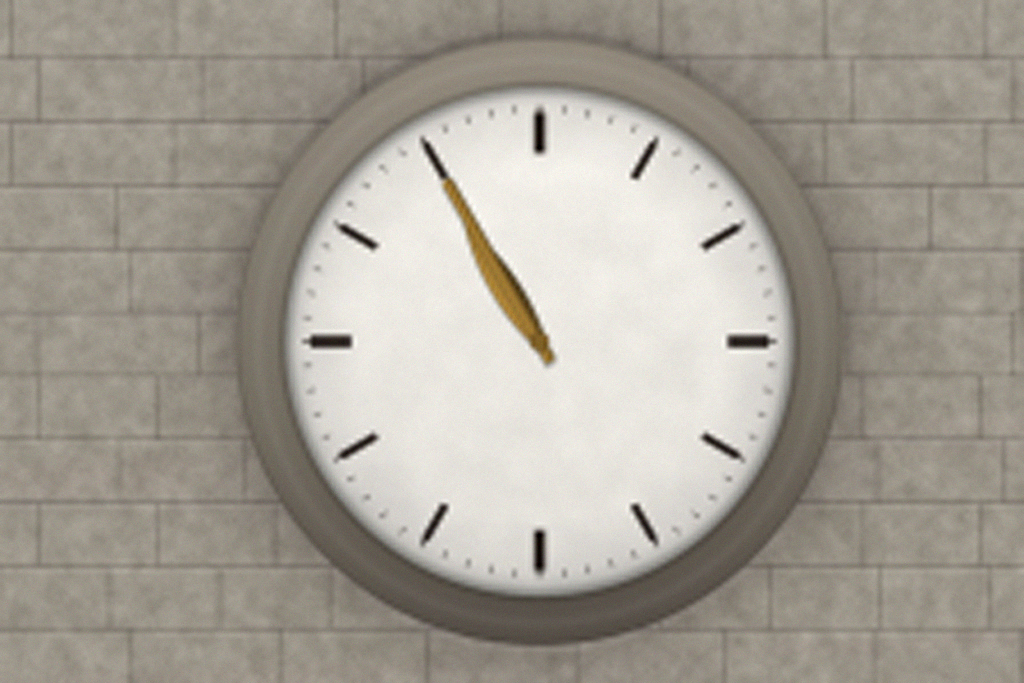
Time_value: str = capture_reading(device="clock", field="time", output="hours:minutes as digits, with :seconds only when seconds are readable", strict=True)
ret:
10:55
